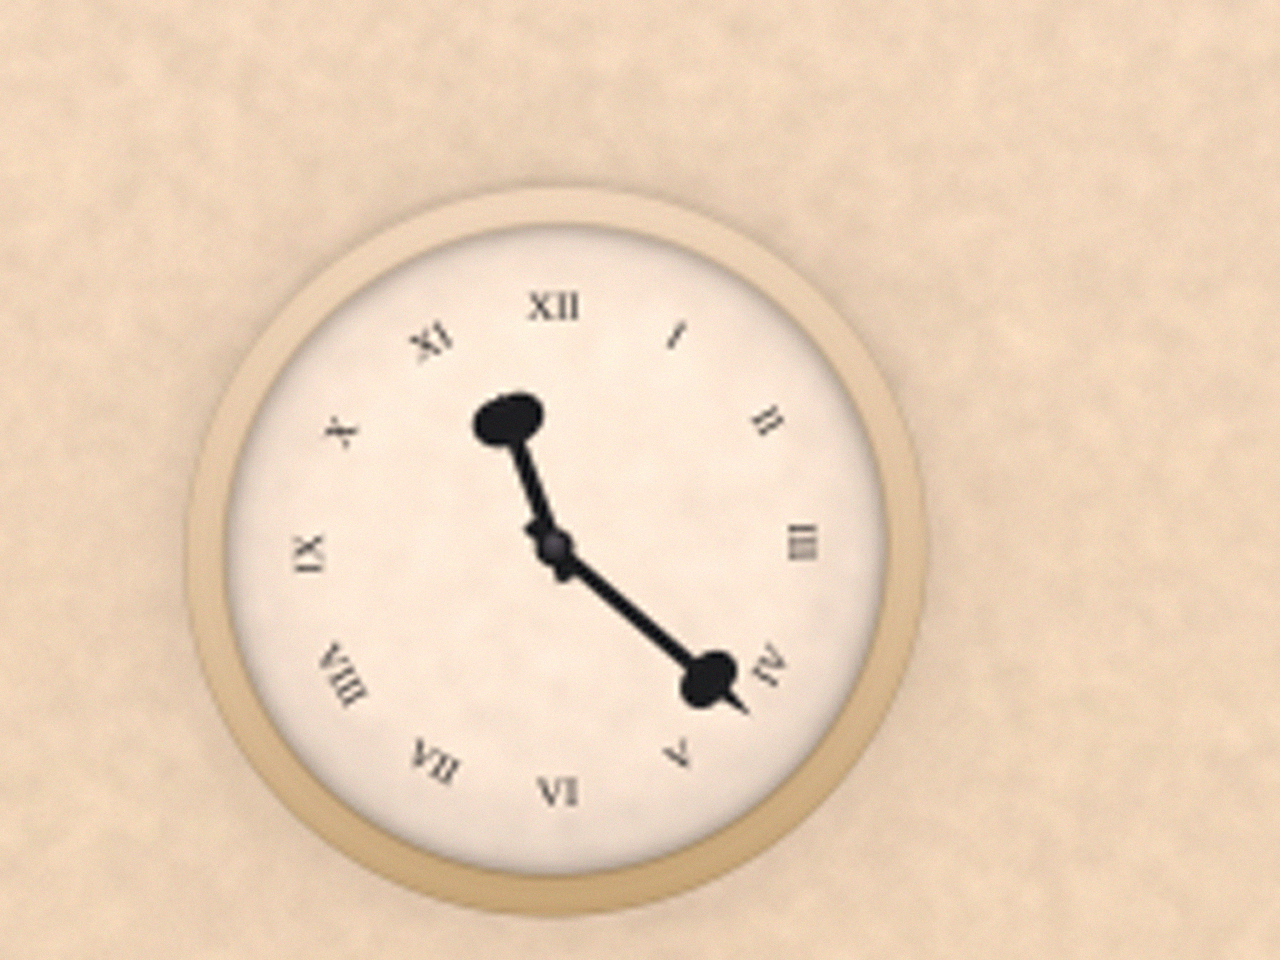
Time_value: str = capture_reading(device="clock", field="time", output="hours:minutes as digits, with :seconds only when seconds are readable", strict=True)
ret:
11:22
